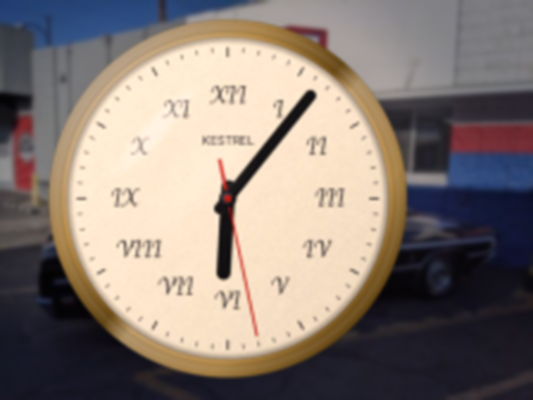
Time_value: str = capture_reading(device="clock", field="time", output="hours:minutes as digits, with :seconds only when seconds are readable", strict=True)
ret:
6:06:28
